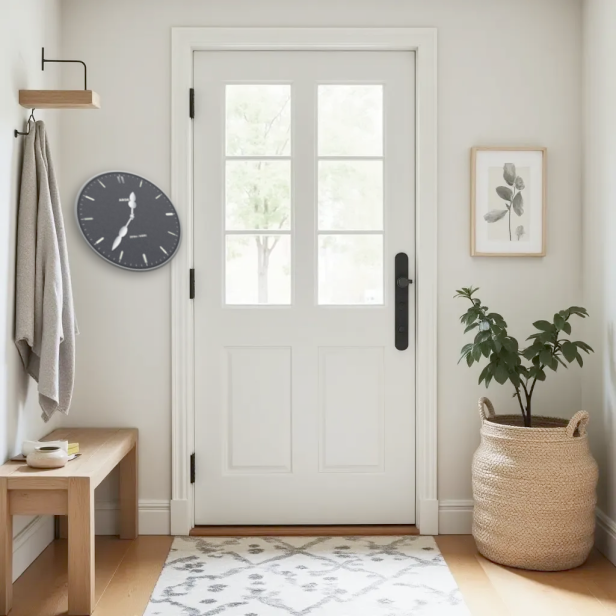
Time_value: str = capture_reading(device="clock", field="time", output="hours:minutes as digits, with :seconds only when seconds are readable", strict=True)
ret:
12:37
